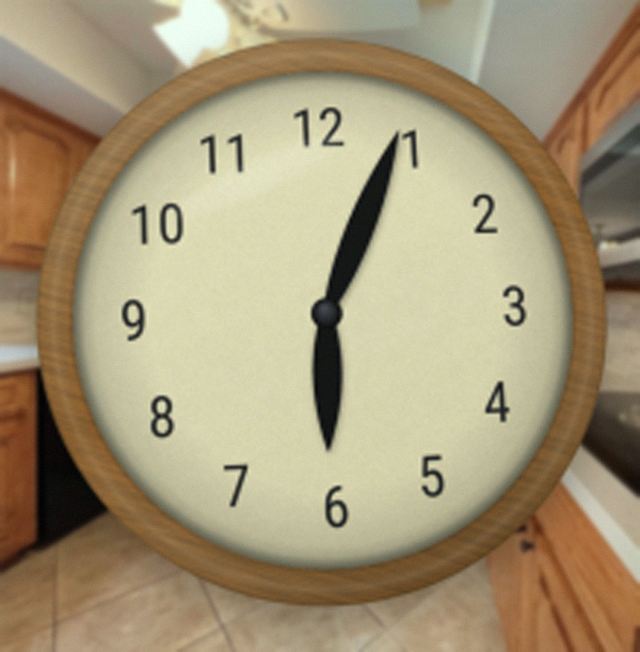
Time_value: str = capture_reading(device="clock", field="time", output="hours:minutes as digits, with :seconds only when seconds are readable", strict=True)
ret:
6:04
